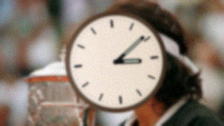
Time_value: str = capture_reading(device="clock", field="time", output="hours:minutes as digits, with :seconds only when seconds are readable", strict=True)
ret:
3:09
